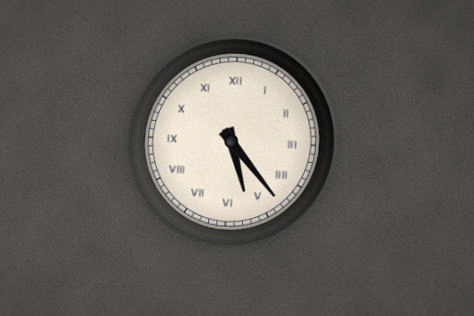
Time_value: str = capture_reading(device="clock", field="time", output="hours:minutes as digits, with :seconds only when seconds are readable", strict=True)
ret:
5:23
